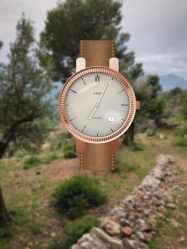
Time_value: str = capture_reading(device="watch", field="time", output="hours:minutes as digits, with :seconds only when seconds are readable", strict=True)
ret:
7:04
